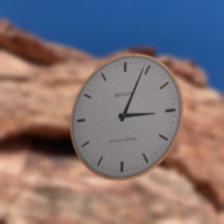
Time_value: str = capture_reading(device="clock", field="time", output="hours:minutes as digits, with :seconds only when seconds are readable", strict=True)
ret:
3:04
